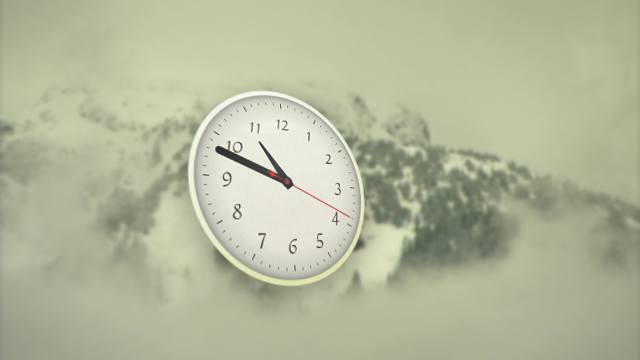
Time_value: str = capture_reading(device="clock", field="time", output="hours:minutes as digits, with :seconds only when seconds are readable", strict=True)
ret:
10:48:19
